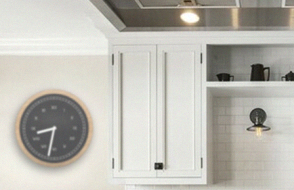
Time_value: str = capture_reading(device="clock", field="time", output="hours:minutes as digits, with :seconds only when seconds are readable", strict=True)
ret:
8:32
